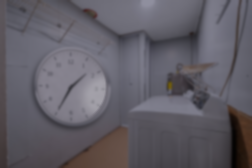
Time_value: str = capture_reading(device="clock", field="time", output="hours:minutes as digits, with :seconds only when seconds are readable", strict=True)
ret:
1:35
